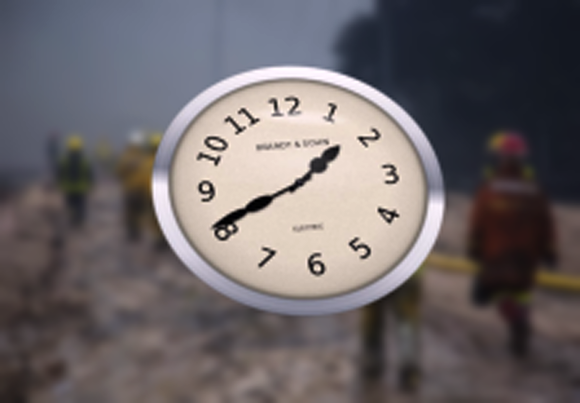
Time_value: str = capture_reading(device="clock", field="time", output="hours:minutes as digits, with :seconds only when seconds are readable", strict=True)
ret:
1:41
